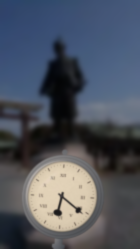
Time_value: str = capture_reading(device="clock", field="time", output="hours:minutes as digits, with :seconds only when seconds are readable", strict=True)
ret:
6:21
